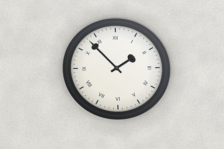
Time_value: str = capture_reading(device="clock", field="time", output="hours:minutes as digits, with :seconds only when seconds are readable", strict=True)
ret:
1:53
